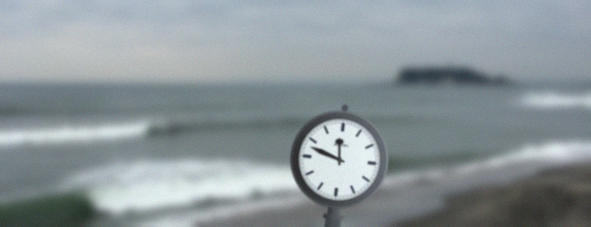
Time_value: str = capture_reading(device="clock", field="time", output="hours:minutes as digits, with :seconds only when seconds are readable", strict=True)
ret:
11:48
